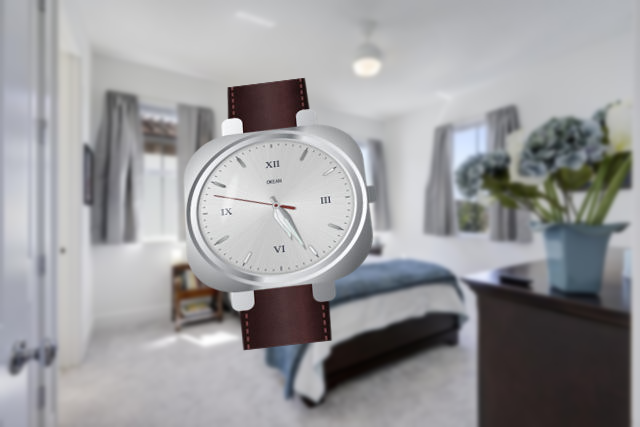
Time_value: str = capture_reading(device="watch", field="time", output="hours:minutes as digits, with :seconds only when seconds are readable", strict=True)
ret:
5:25:48
